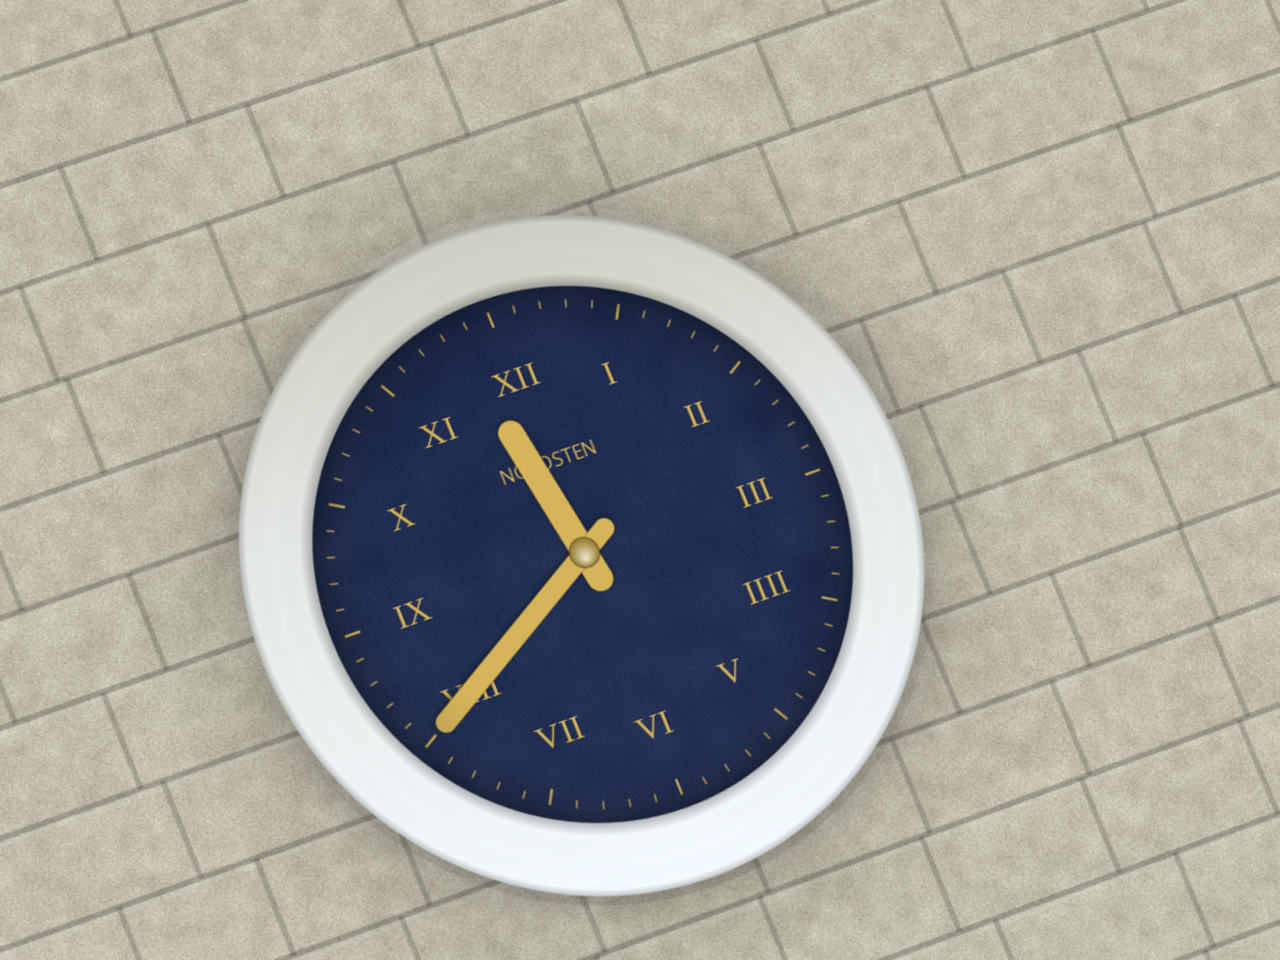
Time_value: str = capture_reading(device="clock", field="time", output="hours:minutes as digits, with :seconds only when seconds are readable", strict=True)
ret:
11:40
